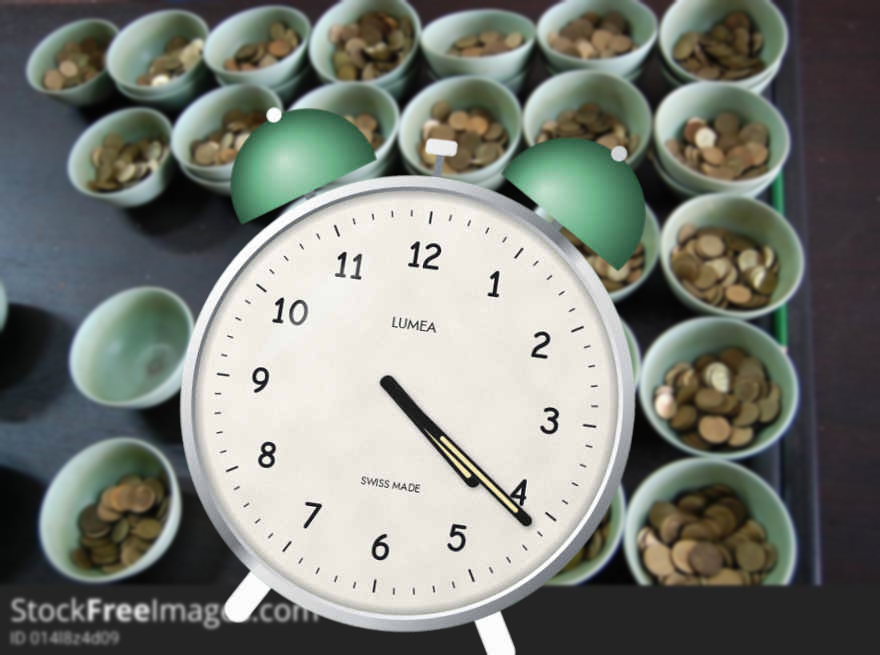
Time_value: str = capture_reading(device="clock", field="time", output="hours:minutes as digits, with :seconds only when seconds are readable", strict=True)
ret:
4:21
